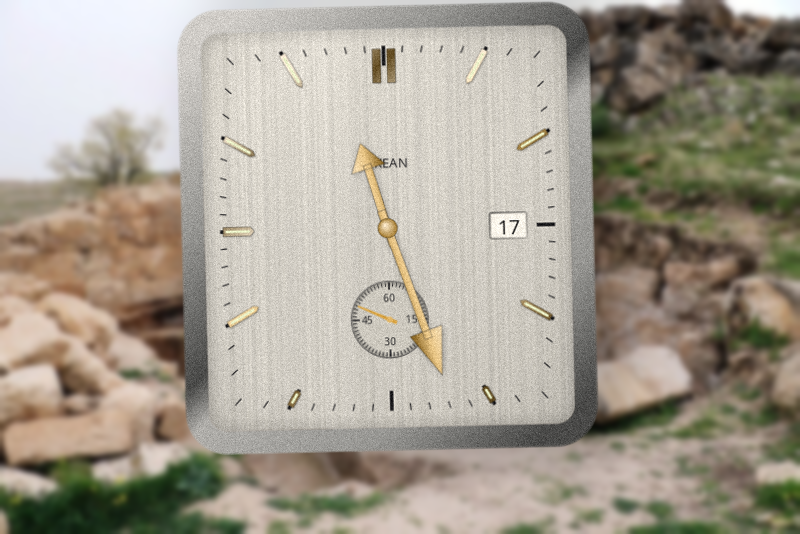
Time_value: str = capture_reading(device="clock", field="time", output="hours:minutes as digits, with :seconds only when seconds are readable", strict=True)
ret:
11:26:49
